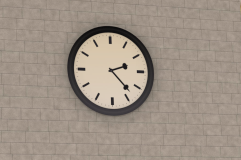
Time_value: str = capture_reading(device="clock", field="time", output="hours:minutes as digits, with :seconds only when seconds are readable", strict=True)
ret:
2:23
